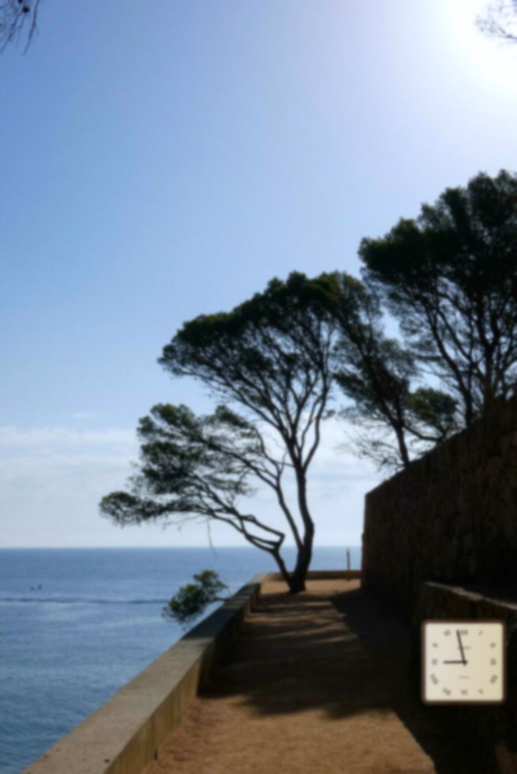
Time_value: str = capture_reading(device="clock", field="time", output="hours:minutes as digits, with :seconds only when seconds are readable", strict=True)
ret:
8:58
